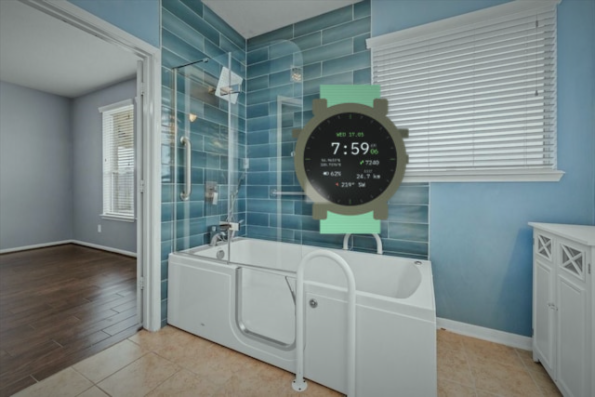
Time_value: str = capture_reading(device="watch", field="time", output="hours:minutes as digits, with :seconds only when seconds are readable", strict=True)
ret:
7:59
